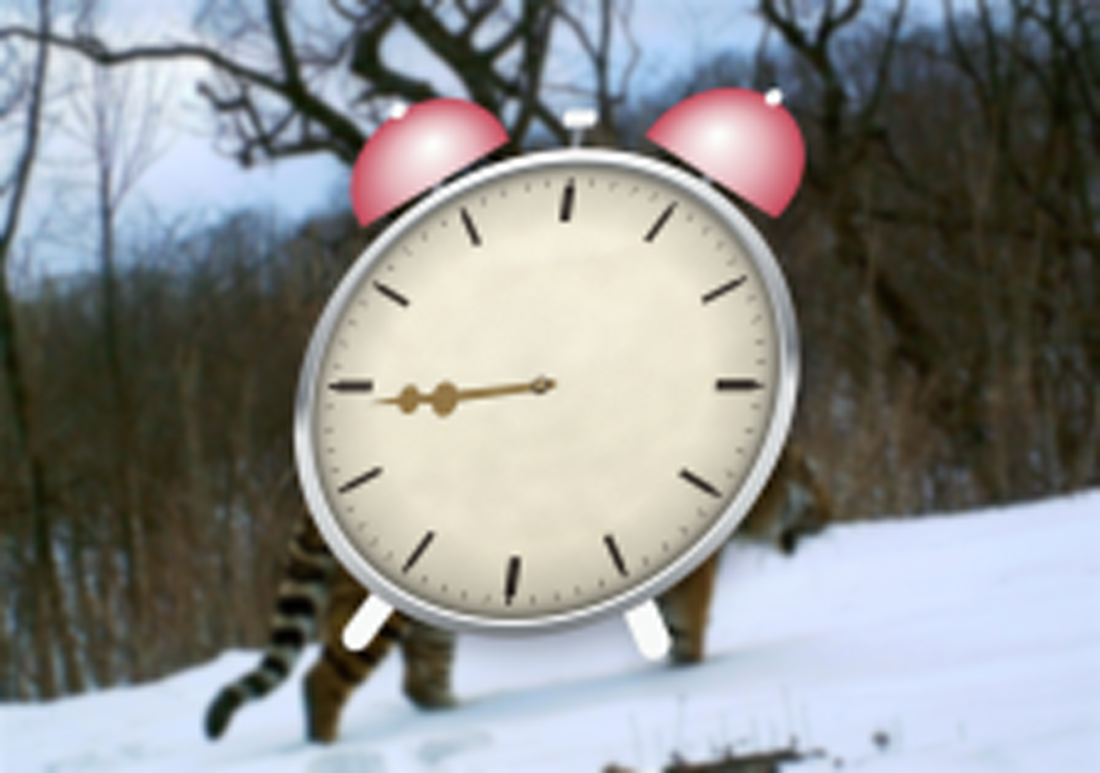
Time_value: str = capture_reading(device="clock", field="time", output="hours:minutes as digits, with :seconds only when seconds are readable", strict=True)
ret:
8:44
